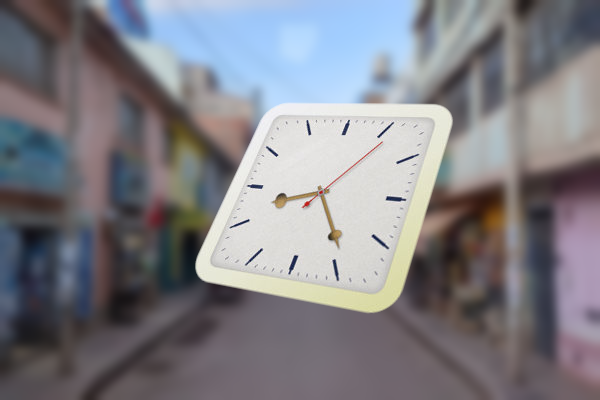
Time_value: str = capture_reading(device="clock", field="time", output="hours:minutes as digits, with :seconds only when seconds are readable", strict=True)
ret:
8:24:06
